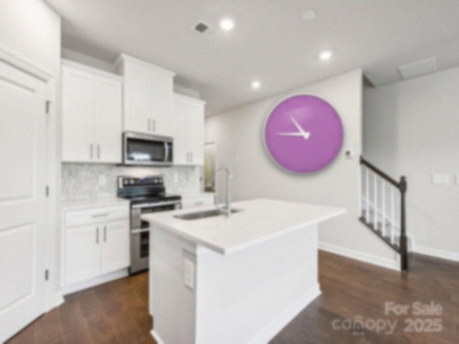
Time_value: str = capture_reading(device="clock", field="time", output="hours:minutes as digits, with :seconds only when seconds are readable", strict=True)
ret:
10:45
